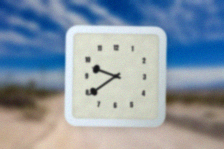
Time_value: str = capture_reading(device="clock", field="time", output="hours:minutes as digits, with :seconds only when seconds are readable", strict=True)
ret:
9:39
